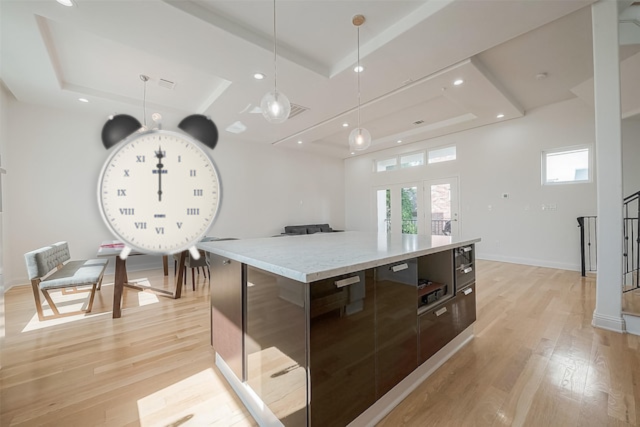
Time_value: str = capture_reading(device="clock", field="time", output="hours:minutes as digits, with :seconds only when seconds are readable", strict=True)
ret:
12:00
